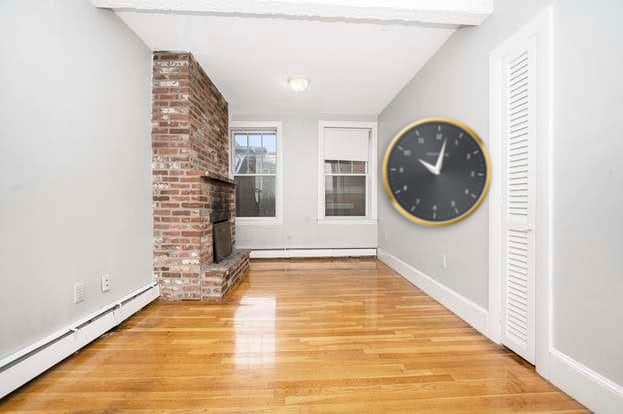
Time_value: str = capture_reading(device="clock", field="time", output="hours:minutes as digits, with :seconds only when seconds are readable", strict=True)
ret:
10:02
